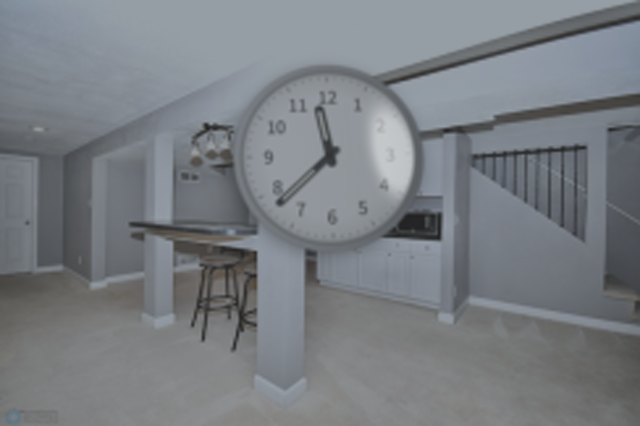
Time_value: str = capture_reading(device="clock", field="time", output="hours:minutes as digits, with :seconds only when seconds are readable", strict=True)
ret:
11:38
